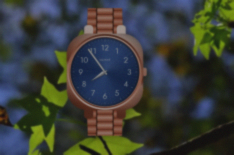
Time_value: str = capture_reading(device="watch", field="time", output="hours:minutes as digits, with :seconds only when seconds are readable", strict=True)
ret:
7:54
